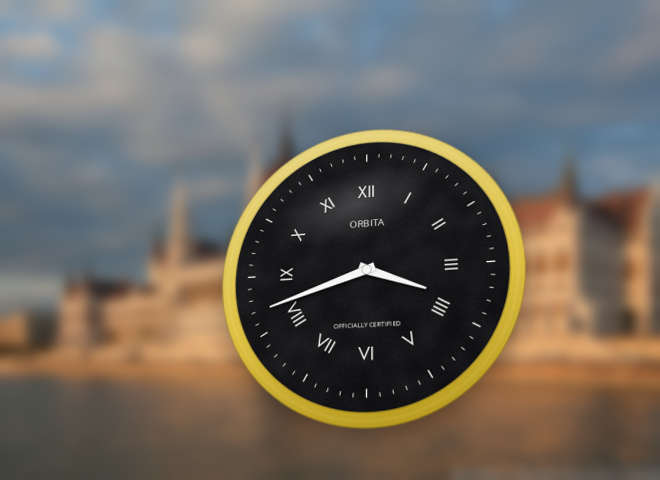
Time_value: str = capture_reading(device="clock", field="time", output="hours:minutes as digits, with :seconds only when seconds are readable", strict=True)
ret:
3:42
